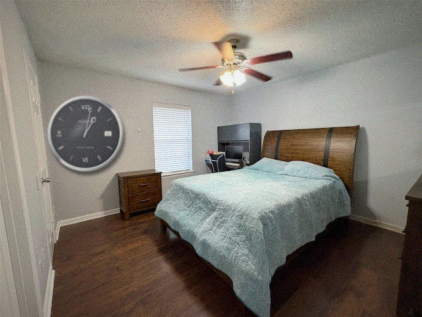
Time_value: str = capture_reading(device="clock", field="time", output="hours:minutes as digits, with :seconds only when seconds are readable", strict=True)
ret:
1:02
